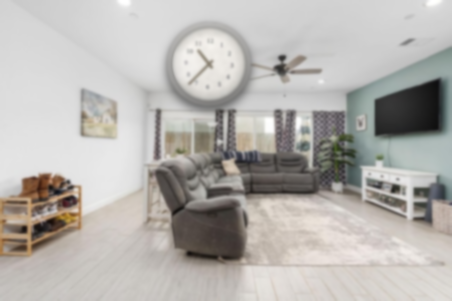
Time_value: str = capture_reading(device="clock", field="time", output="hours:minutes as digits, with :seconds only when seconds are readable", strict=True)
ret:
10:37
